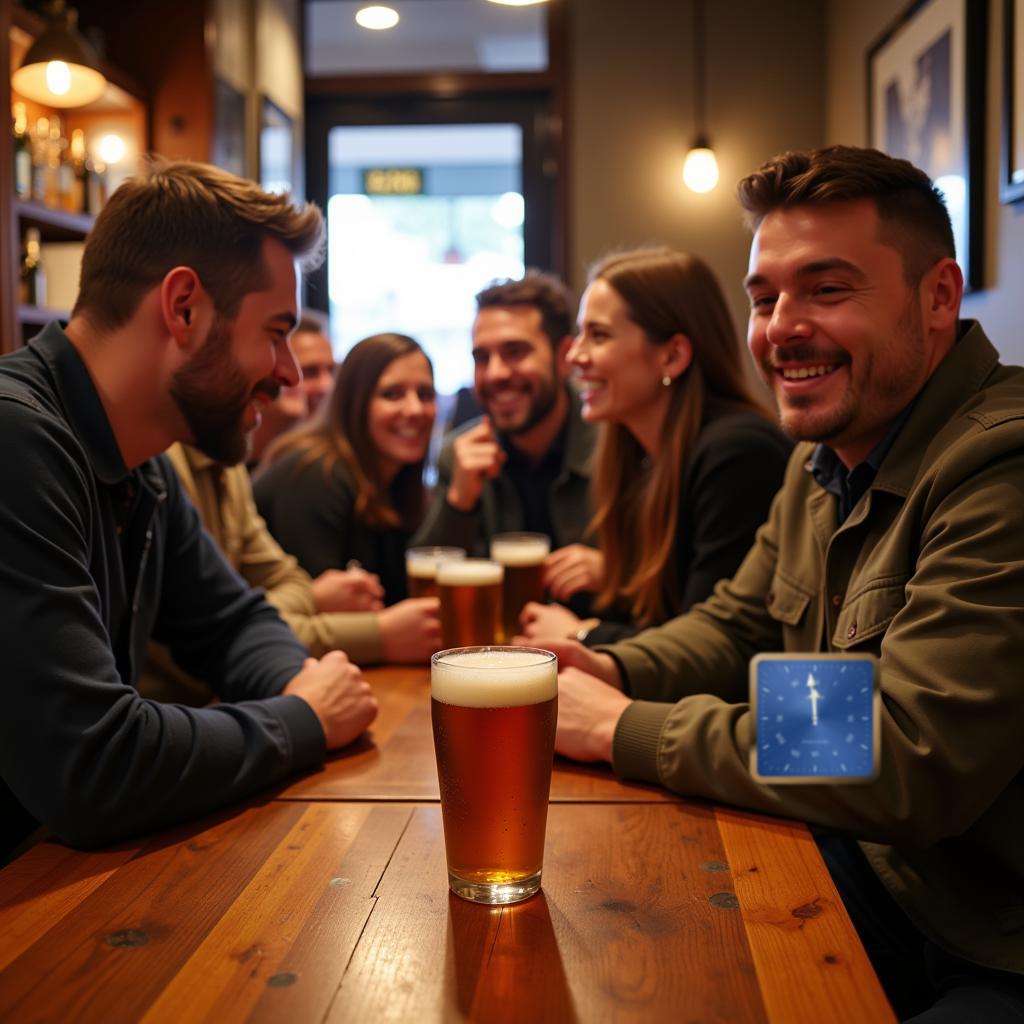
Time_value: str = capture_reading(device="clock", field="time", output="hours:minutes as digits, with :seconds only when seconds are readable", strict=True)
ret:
11:59
